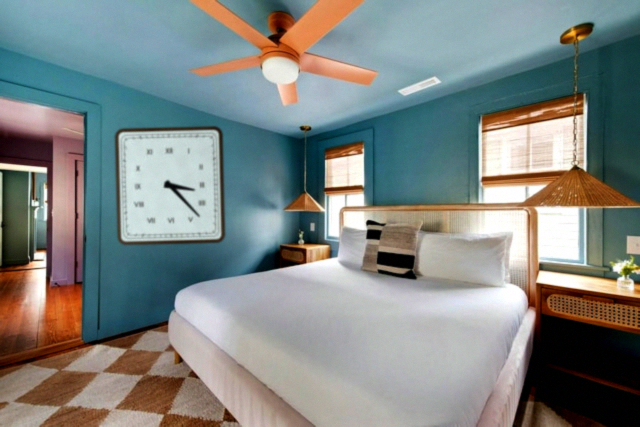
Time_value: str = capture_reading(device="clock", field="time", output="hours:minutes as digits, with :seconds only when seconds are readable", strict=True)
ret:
3:23
